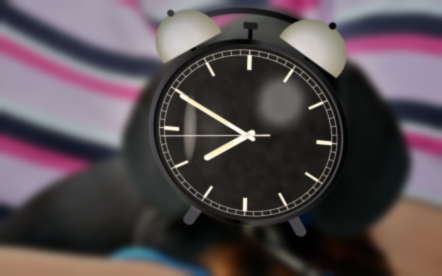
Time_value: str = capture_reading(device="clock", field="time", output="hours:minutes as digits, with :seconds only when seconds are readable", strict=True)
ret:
7:49:44
